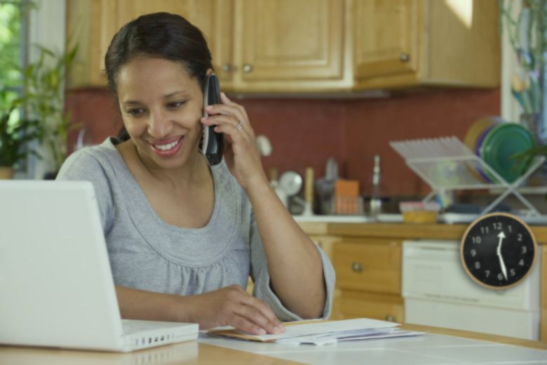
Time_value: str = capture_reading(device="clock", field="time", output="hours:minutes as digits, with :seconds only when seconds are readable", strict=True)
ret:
12:28
